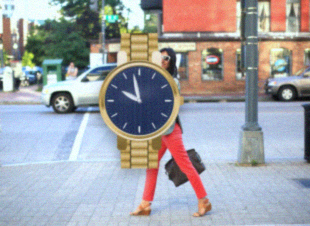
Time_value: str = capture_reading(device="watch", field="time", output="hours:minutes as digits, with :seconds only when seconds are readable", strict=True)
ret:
9:58
